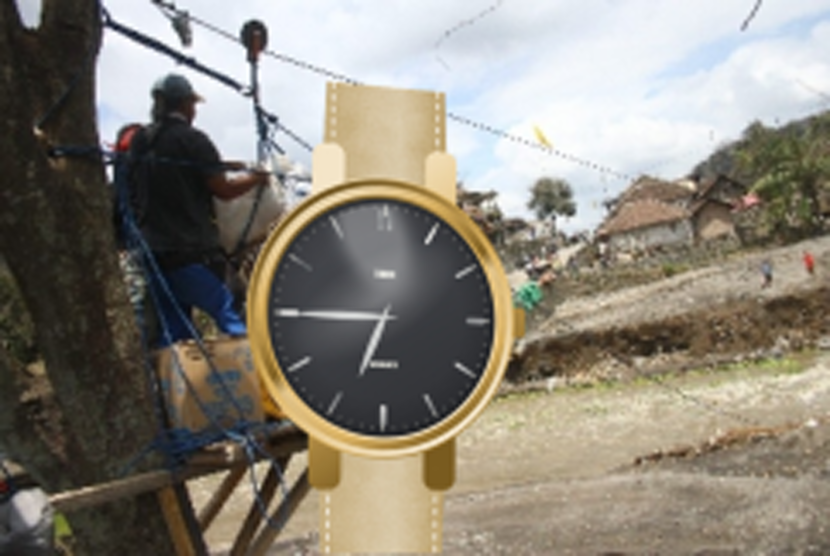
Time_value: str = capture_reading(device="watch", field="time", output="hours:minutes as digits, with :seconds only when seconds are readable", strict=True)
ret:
6:45
